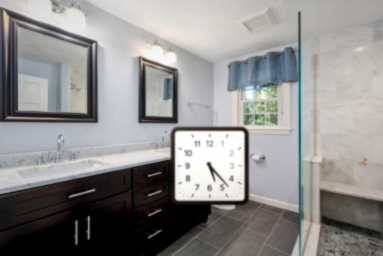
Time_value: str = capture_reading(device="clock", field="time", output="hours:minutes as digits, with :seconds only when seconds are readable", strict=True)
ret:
5:23
